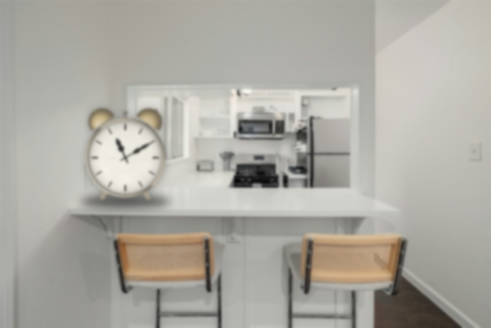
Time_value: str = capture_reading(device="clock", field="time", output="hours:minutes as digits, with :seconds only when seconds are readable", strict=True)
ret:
11:10
